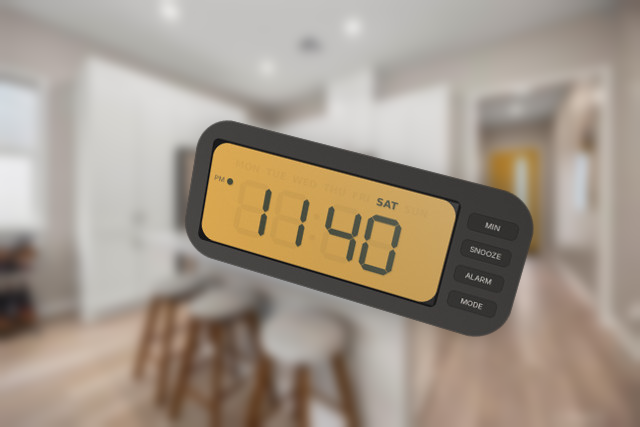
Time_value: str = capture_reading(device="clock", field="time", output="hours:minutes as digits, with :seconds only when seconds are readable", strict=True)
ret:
11:40
